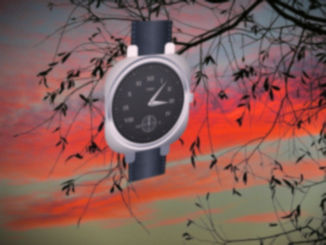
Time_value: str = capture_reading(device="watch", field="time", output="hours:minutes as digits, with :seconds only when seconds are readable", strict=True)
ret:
3:07
